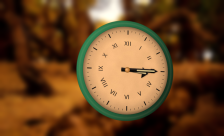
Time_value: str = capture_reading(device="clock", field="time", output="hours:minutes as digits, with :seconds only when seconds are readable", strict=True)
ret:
3:15
